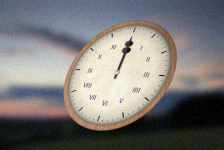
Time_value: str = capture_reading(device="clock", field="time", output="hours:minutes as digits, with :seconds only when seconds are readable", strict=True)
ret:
12:00
